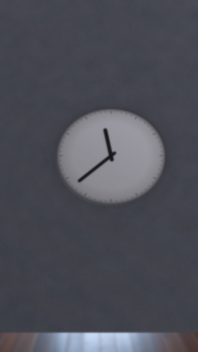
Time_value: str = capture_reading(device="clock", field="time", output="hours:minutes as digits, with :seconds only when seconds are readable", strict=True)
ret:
11:38
